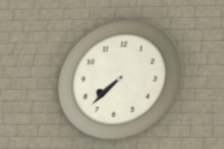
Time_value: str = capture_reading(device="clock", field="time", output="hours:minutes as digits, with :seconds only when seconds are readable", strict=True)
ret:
7:37
